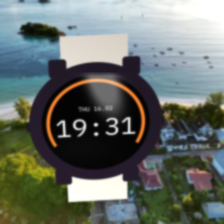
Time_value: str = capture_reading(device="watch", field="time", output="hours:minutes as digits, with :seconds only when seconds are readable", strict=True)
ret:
19:31
